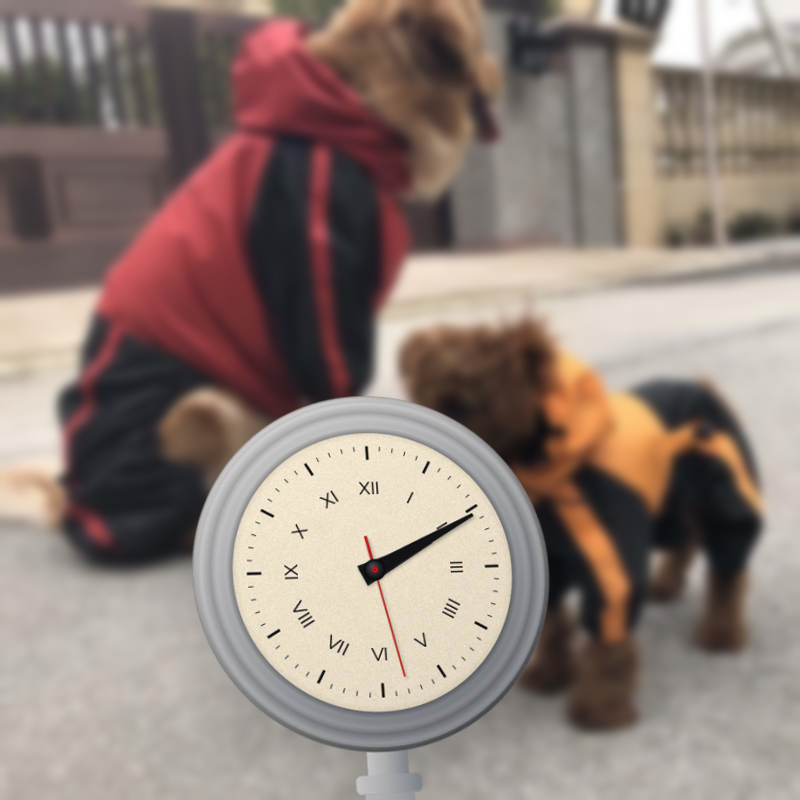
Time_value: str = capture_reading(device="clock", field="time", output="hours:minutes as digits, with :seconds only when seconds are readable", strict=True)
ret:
2:10:28
